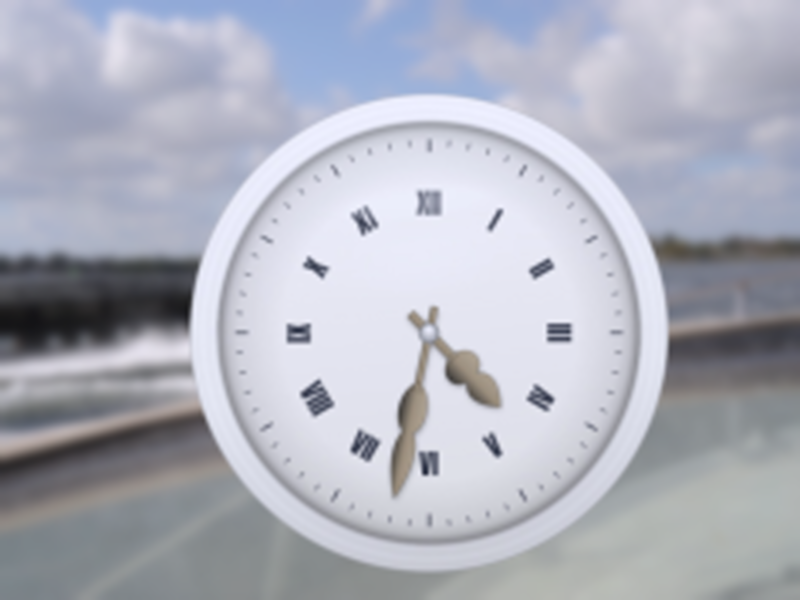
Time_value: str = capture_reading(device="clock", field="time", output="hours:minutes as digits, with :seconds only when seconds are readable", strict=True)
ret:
4:32
